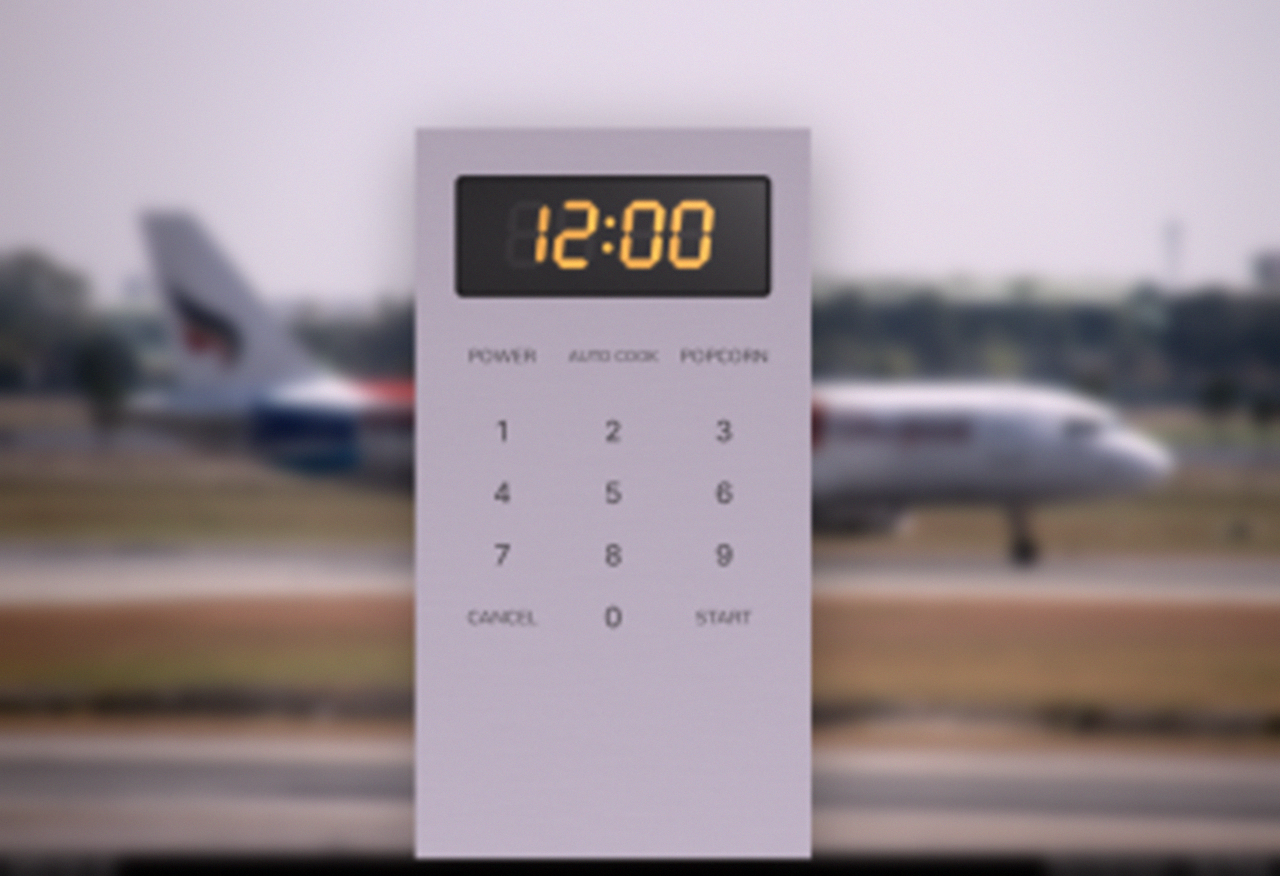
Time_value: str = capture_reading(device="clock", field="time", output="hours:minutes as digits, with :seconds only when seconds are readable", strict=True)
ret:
12:00
